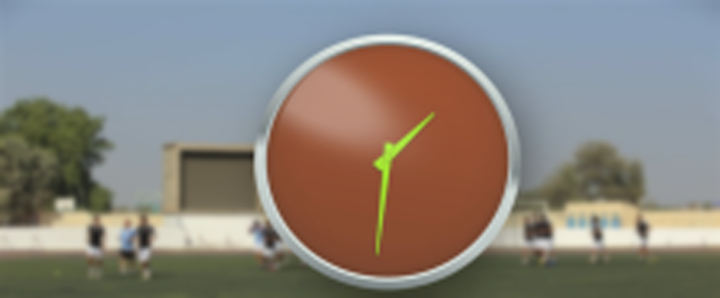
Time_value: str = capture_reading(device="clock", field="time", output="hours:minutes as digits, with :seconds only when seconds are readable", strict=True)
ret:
1:31
